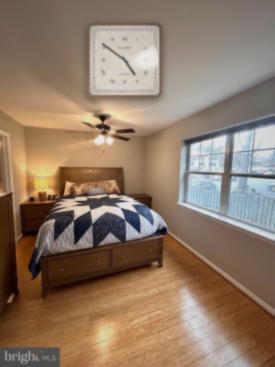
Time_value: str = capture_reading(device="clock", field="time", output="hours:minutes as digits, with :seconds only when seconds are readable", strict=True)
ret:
4:51
